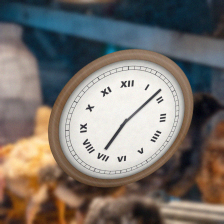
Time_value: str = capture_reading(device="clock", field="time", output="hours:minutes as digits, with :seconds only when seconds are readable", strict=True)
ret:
7:08
